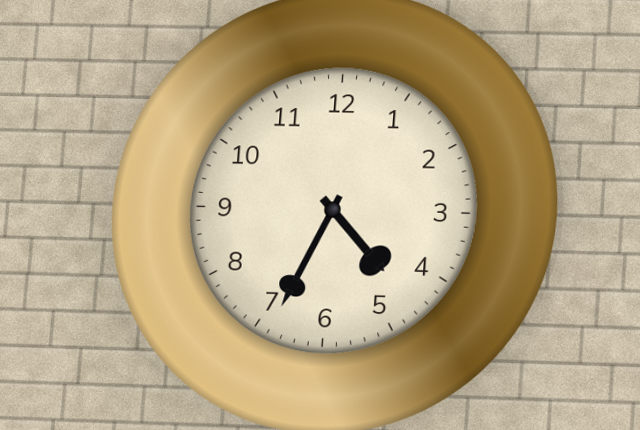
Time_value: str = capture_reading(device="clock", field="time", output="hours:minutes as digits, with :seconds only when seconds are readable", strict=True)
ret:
4:34
